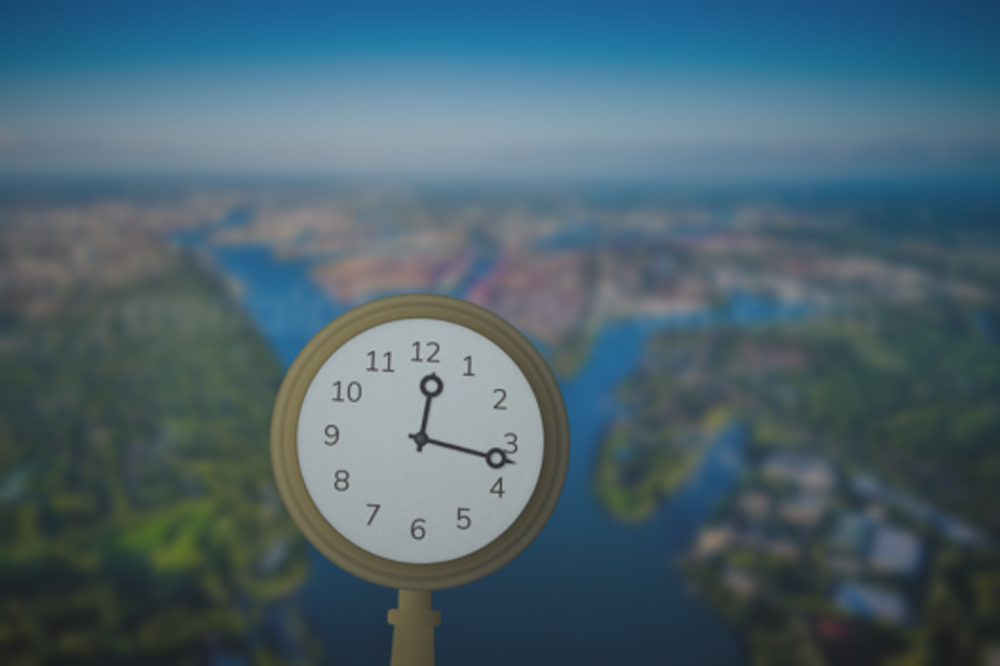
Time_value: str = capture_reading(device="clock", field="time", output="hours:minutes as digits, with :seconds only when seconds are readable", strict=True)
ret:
12:17
